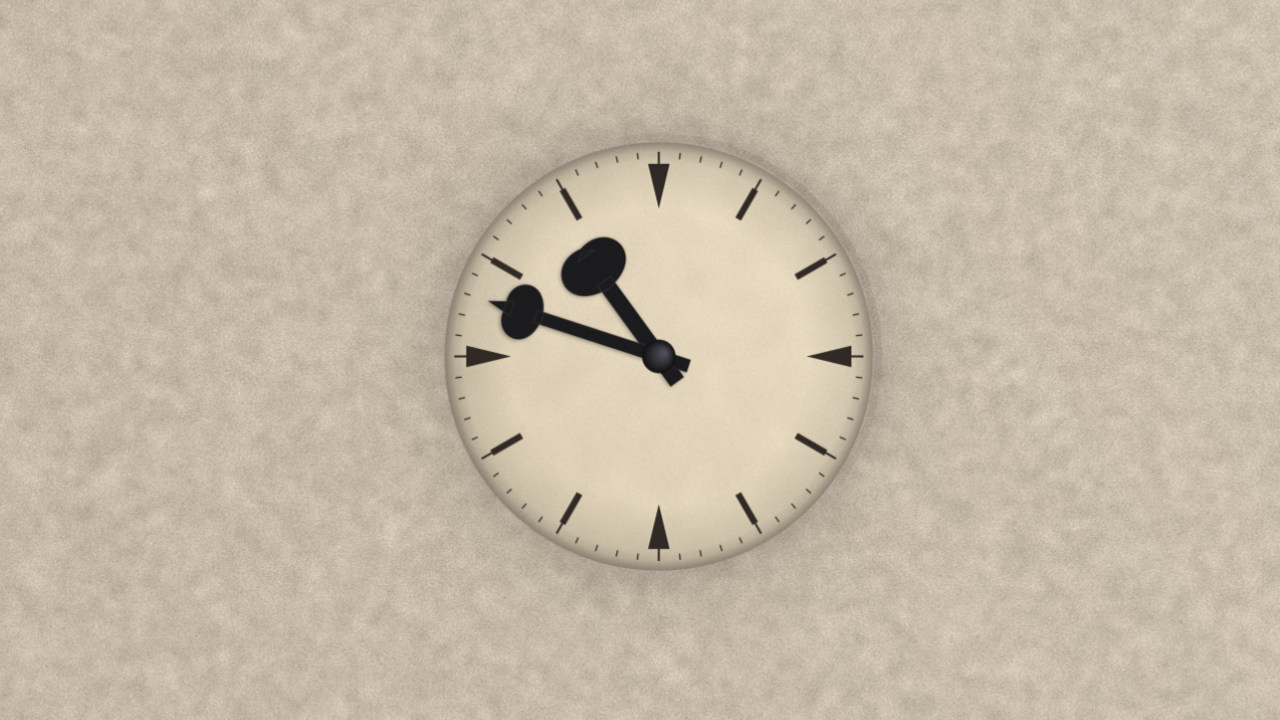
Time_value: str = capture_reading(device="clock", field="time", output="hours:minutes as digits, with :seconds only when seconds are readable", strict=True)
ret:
10:48
